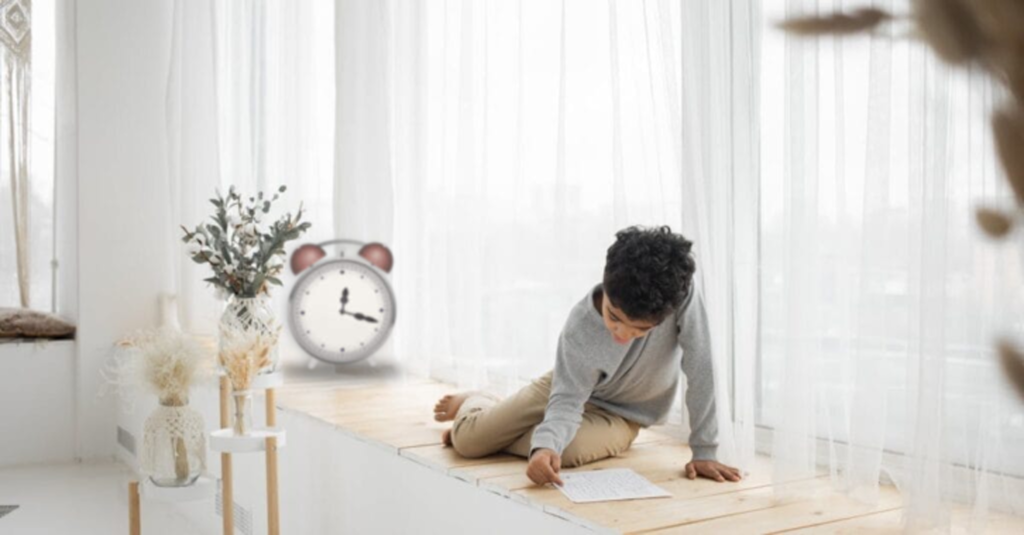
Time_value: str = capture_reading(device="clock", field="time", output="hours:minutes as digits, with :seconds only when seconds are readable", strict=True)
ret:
12:18
